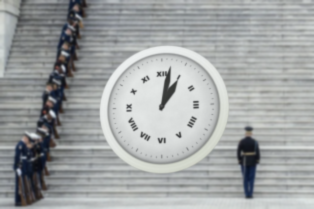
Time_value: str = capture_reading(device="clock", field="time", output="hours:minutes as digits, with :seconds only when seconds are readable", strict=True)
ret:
1:02
